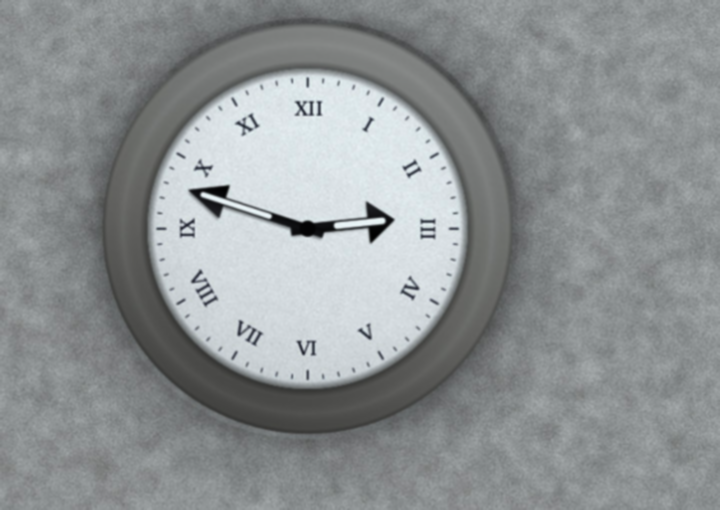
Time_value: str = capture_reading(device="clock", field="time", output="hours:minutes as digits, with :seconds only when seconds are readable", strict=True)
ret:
2:48
